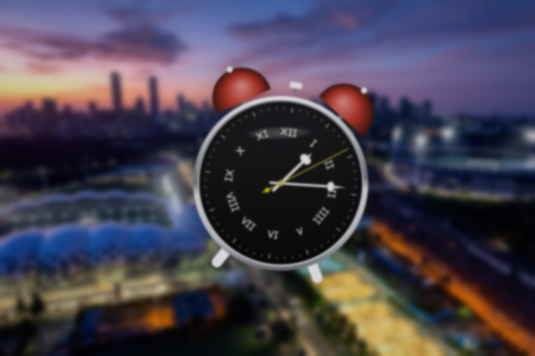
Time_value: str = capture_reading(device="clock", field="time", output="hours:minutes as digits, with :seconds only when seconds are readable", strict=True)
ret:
1:14:09
